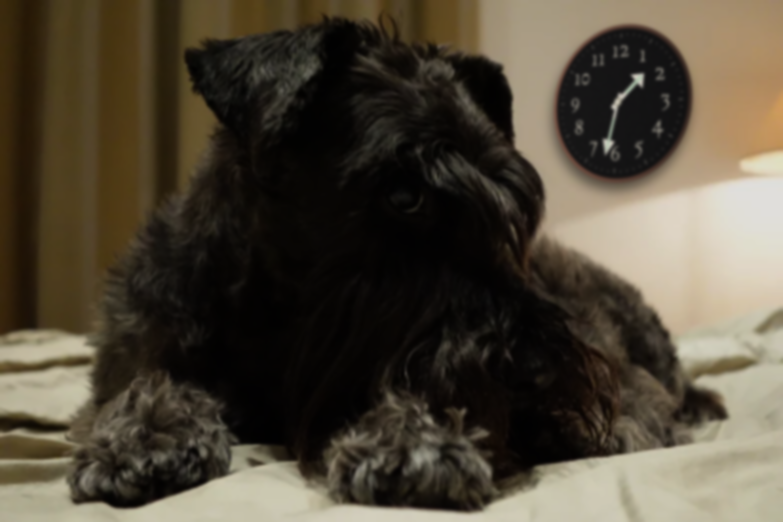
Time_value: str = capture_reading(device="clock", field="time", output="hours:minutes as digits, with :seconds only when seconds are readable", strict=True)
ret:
1:32
